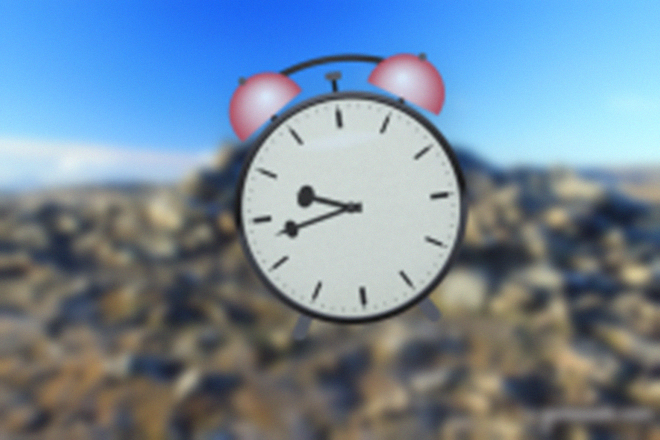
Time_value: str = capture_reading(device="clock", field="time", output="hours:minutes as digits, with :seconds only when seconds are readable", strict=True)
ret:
9:43
